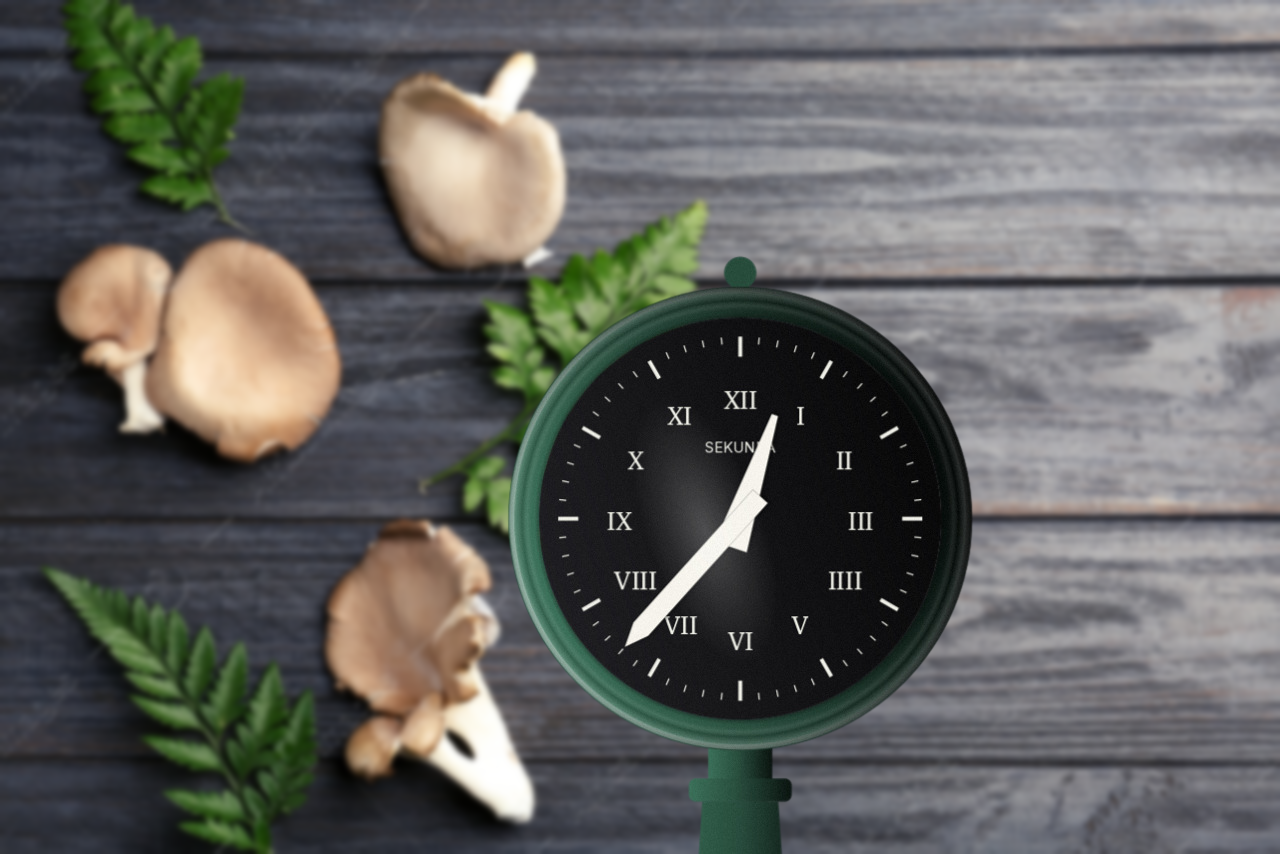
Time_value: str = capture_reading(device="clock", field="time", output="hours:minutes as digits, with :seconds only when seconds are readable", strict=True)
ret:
12:37
